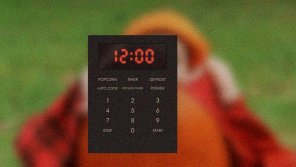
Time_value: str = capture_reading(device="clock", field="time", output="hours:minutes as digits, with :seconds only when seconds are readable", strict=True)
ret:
12:00
